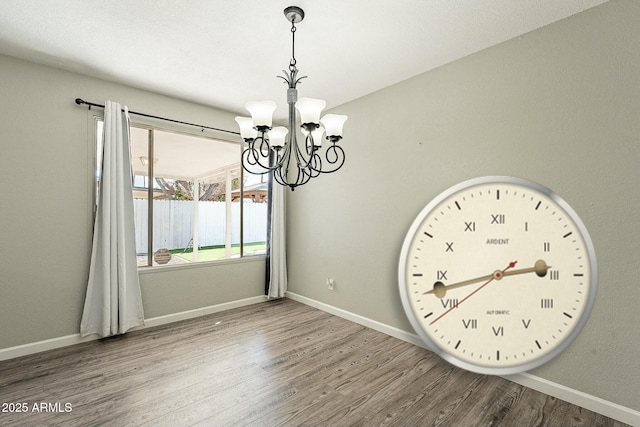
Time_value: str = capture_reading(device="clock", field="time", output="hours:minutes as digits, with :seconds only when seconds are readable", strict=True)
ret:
2:42:39
